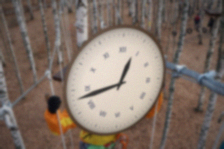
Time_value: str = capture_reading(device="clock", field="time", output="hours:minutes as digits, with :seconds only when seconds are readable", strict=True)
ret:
12:43
